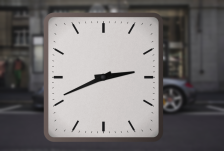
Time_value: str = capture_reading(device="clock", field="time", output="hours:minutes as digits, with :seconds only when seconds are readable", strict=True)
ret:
2:41
